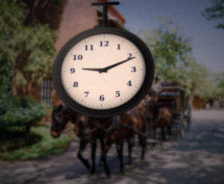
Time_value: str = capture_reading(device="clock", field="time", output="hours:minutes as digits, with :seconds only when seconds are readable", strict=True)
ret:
9:11
